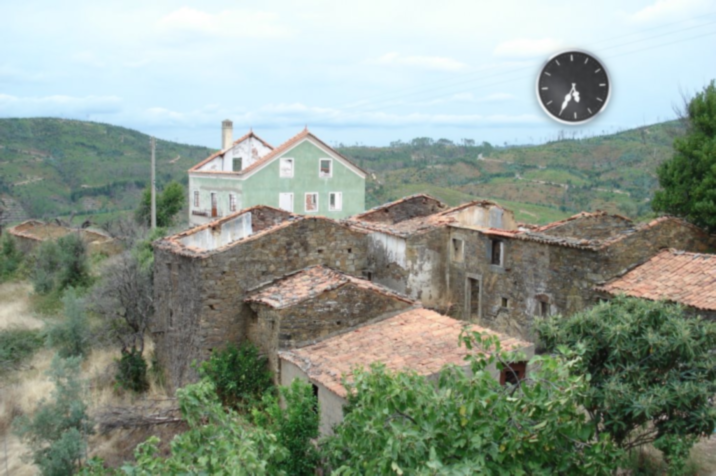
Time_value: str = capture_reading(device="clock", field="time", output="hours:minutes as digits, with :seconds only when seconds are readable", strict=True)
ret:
5:35
